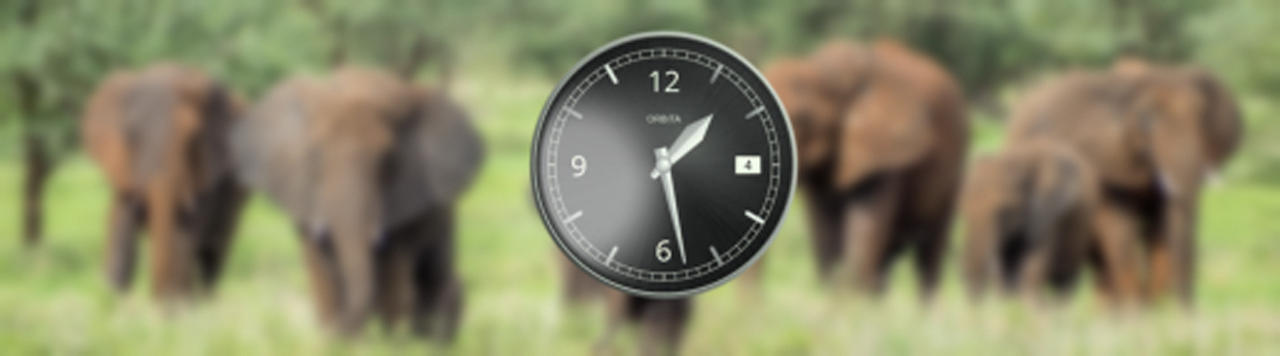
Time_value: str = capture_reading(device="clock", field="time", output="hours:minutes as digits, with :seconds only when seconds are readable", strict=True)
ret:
1:28
